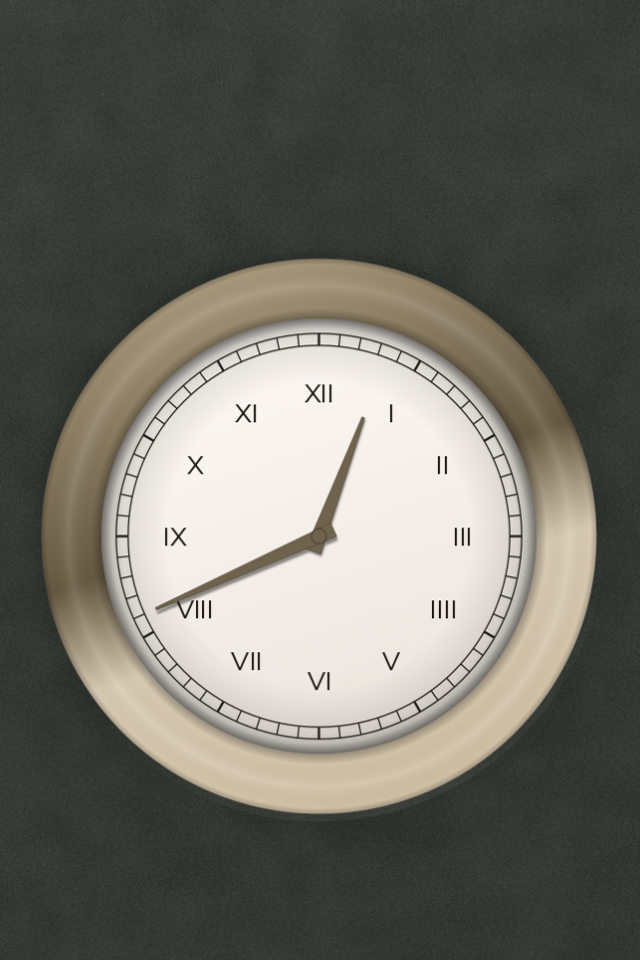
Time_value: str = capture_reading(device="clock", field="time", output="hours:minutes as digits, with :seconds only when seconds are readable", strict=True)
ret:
12:41
